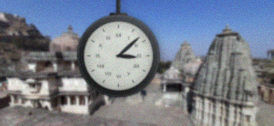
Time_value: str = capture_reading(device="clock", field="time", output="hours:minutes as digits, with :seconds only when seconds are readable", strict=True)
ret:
3:08
